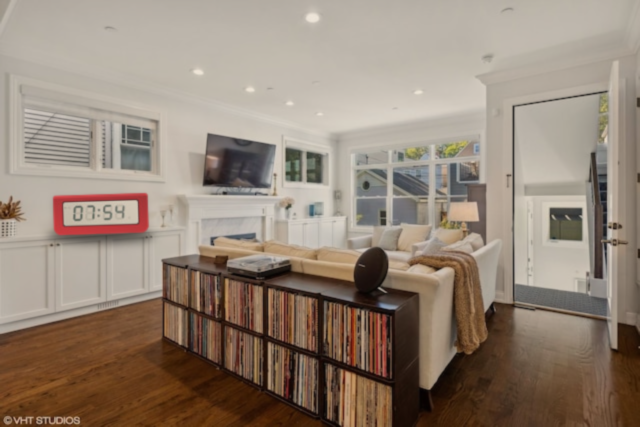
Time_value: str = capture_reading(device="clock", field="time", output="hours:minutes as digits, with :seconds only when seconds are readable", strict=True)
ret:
7:54
